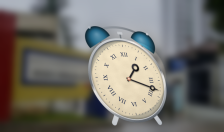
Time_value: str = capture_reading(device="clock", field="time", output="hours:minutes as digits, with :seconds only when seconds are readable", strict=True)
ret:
1:18
